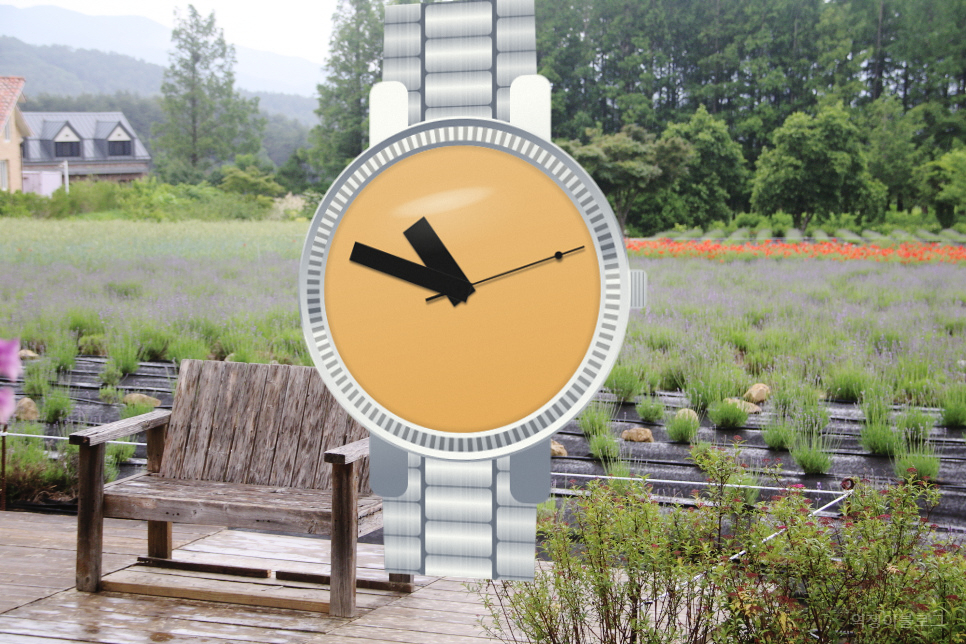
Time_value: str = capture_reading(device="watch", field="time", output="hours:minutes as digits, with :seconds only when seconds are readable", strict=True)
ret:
10:48:12
